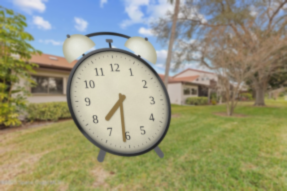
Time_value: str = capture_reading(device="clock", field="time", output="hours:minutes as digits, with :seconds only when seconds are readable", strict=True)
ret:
7:31
